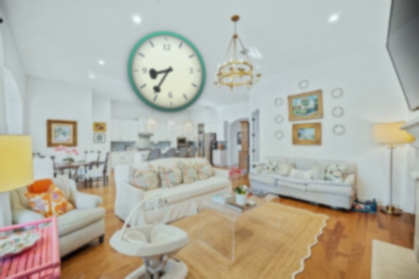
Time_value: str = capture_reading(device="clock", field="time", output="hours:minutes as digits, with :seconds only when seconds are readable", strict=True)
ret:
8:36
